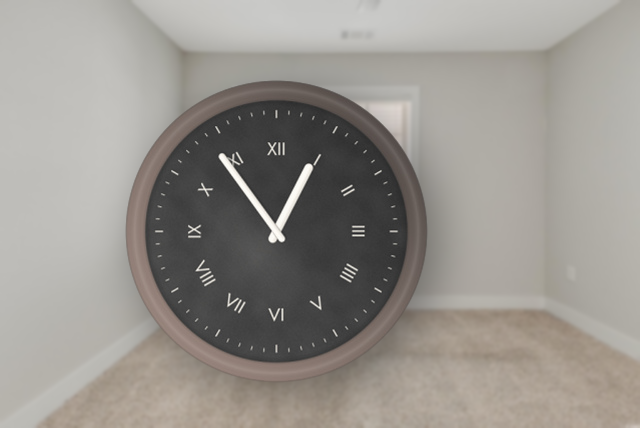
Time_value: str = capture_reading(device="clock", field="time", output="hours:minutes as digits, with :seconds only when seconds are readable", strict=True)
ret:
12:54
